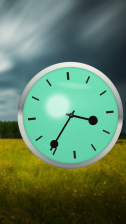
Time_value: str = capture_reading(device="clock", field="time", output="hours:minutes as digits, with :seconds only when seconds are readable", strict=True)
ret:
3:36
